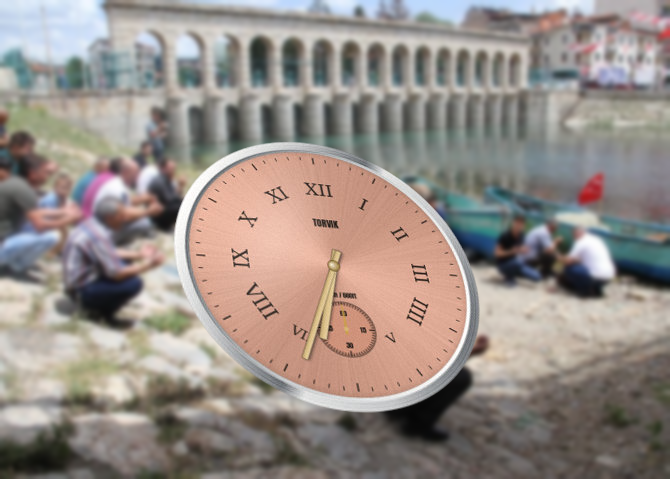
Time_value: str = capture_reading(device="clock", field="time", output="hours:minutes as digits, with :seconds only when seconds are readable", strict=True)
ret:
6:34
